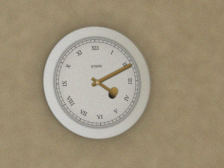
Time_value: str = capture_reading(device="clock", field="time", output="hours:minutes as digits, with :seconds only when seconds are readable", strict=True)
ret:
4:11
